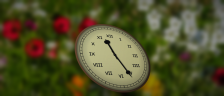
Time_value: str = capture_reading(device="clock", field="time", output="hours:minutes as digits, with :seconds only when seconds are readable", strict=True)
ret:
11:26
